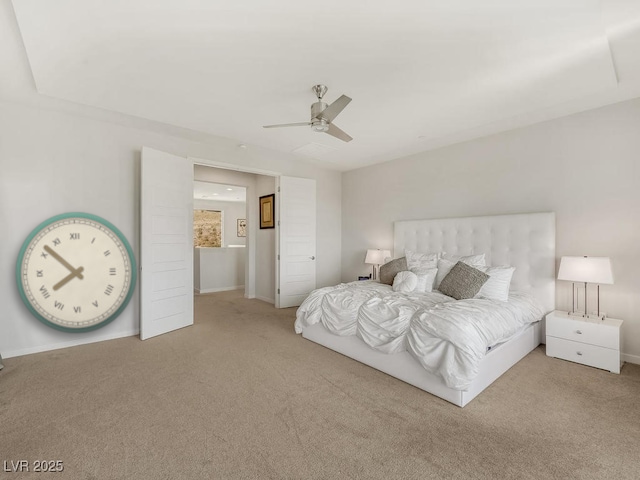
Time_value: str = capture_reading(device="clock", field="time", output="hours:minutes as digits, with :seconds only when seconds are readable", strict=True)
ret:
7:52
